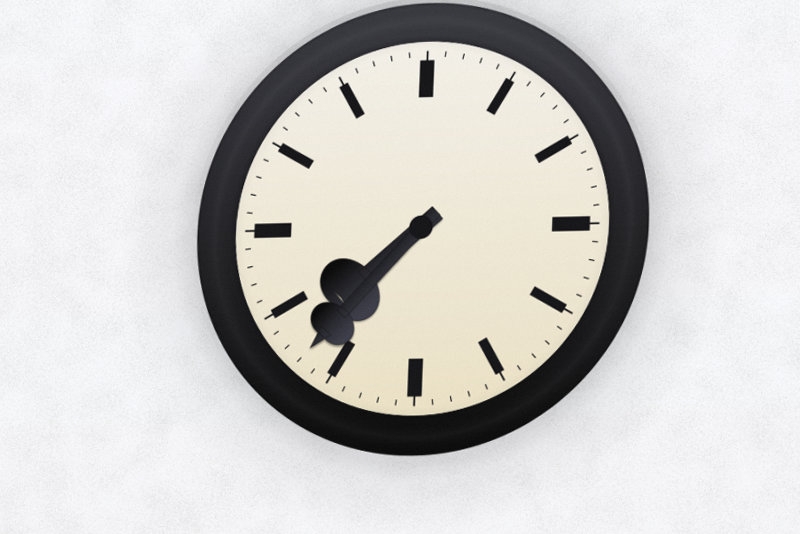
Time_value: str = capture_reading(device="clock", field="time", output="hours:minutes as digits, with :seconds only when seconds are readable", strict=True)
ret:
7:37
